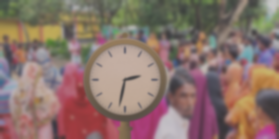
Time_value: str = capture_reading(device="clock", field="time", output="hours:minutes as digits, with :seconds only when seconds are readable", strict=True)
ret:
2:32
